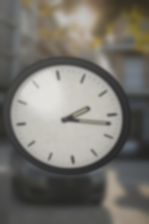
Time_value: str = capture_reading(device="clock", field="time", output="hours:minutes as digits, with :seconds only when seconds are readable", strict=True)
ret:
2:17
